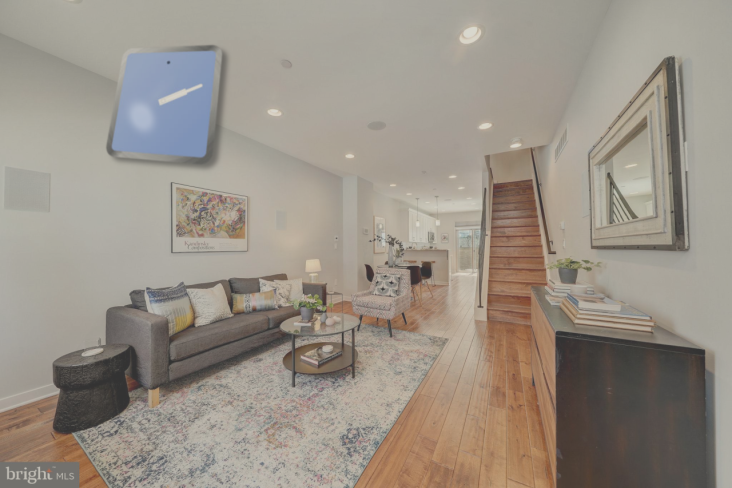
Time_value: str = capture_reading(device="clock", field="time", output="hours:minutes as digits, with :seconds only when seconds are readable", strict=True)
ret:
2:11
